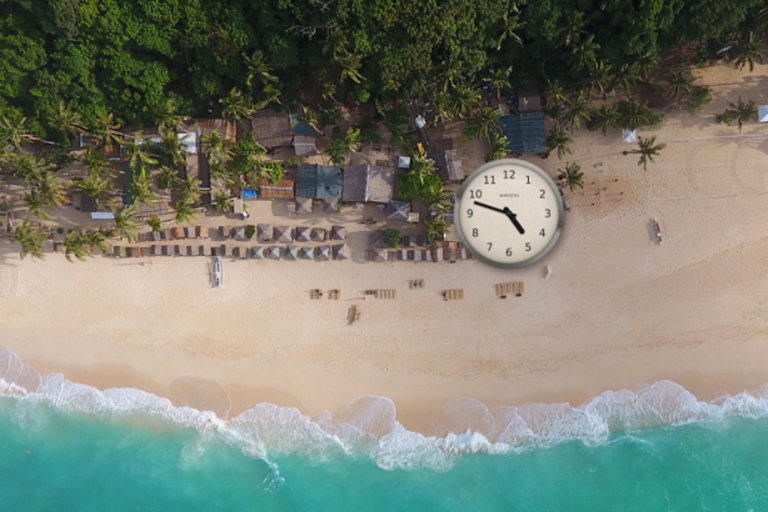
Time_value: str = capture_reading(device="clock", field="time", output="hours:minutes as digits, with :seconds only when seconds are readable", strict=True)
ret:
4:48
